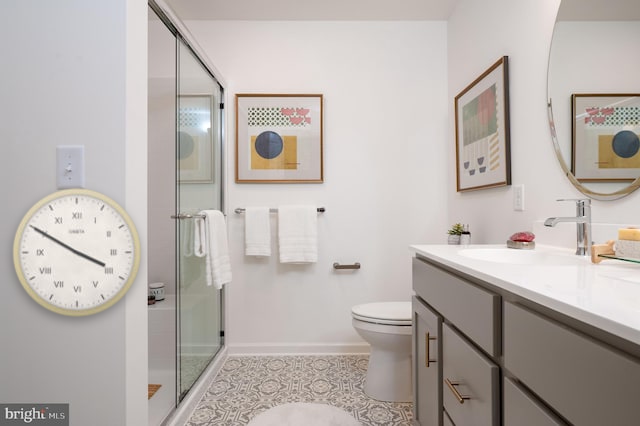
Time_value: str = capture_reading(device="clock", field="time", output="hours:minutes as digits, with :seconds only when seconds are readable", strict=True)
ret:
3:50
